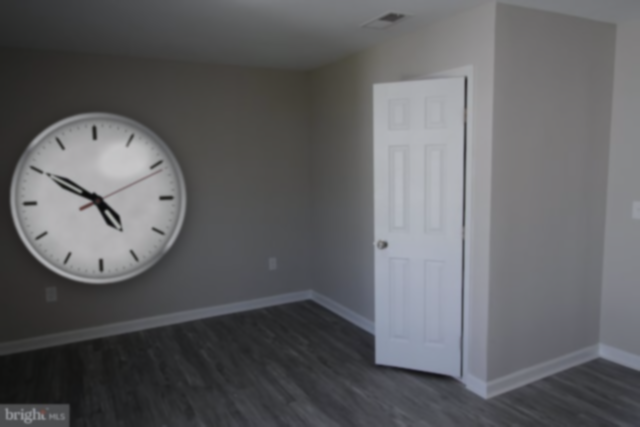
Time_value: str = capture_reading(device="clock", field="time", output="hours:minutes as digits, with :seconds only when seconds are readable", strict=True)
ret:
4:50:11
